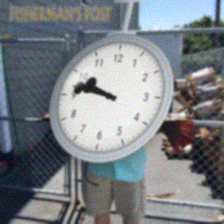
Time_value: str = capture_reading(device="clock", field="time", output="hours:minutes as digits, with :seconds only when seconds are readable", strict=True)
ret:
9:47
